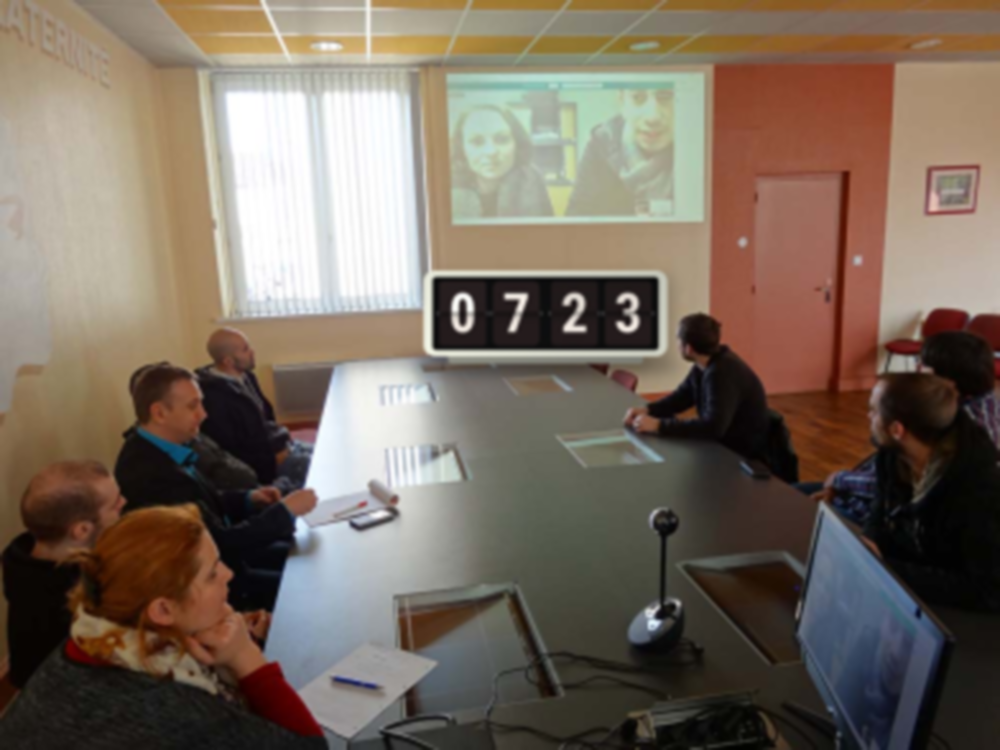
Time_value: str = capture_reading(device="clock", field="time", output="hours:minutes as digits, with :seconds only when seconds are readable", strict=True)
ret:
7:23
